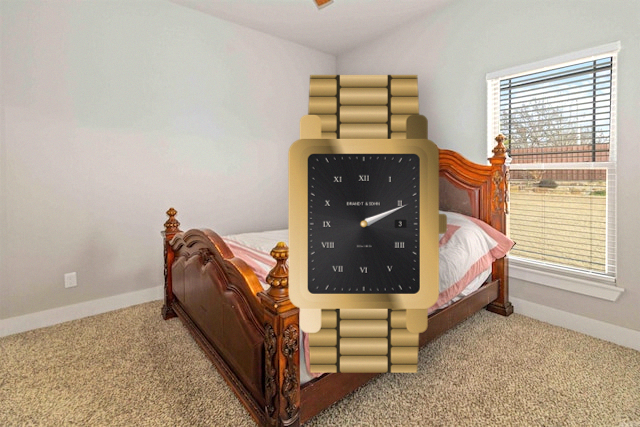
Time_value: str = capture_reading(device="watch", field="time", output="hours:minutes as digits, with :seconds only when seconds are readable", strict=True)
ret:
2:11
